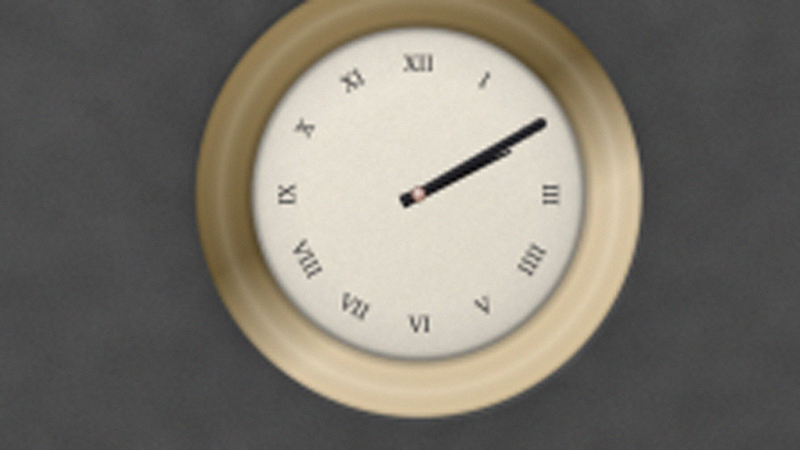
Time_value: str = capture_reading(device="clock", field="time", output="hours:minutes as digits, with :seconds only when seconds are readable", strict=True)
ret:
2:10
